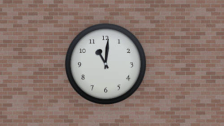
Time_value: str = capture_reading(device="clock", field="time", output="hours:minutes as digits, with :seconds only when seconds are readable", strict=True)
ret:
11:01
